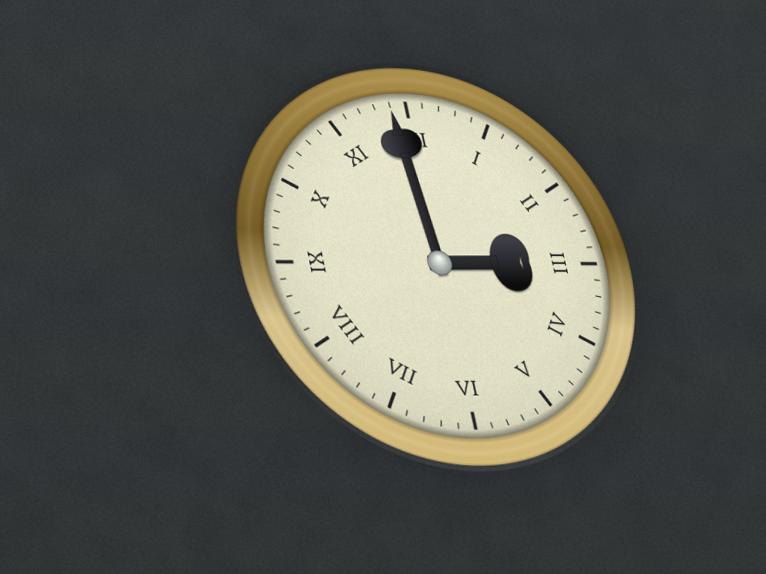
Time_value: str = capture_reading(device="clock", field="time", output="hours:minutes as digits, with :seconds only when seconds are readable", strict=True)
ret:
2:59
